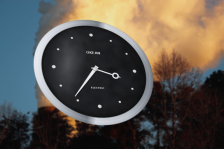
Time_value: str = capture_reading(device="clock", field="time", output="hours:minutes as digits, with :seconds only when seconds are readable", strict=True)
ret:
3:36
